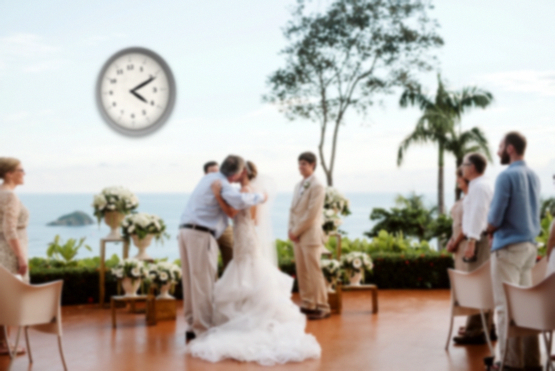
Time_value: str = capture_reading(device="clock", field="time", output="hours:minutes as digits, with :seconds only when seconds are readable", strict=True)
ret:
4:11
